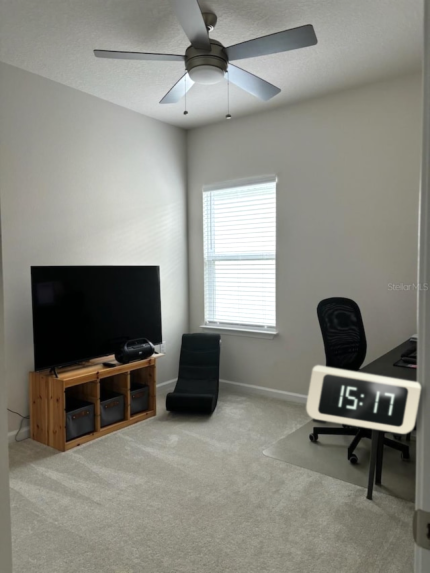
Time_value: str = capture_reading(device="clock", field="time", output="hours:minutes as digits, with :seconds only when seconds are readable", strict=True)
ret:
15:17
